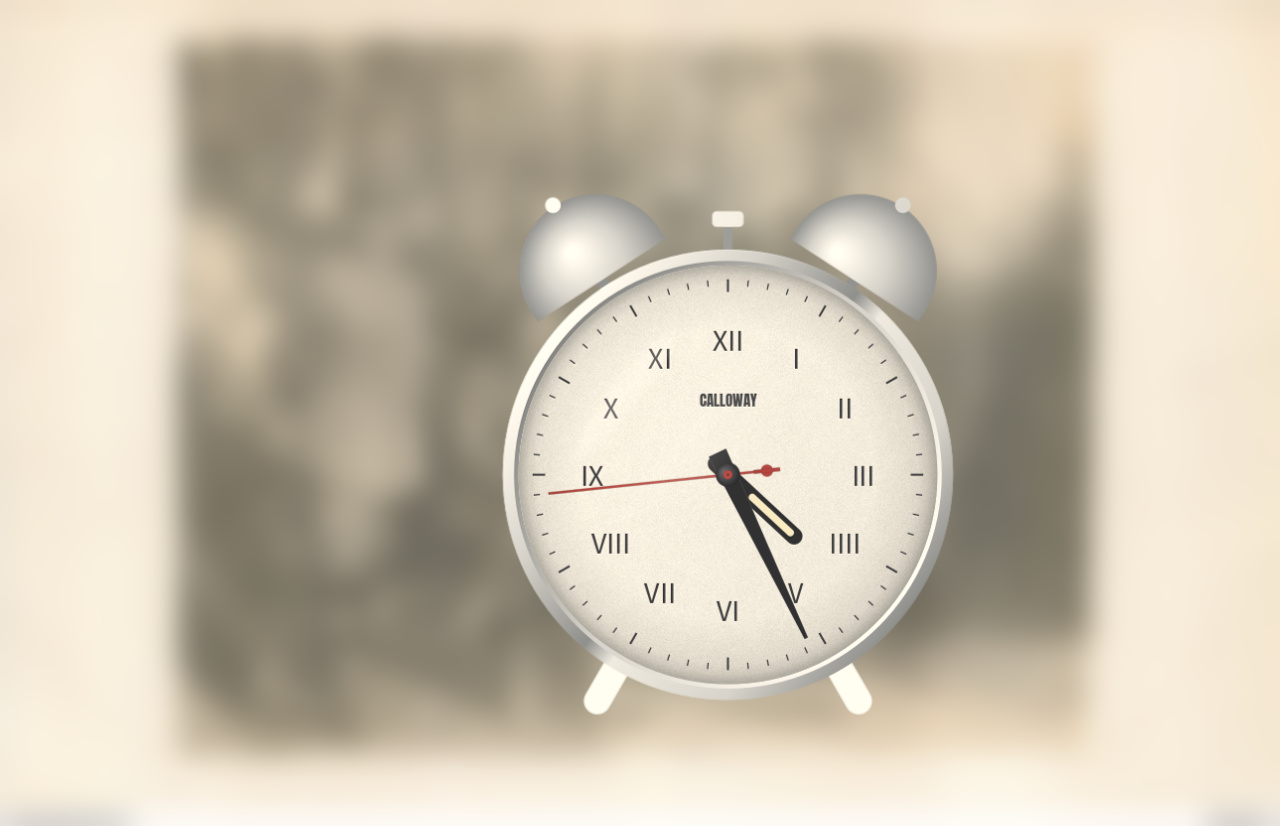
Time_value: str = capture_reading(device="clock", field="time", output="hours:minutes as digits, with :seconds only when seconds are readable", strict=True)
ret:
4:25:44
